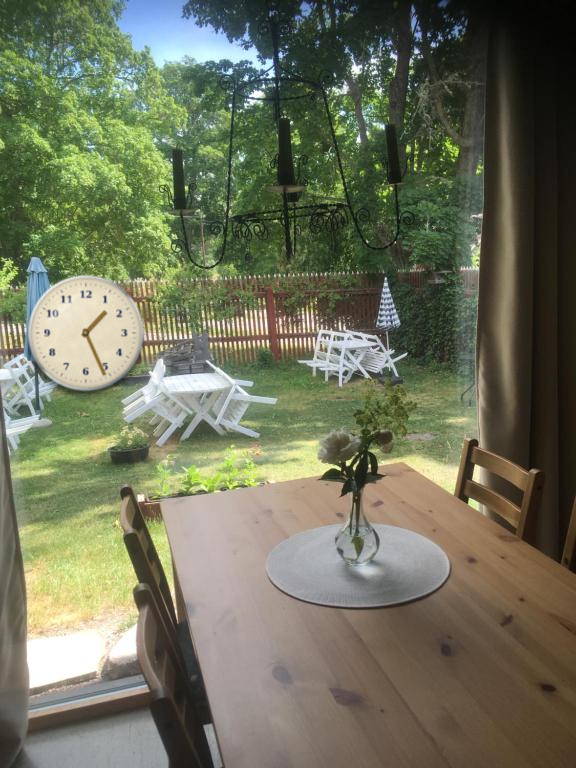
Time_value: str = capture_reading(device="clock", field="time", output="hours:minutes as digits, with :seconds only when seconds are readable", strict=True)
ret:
1:26
